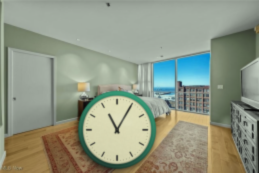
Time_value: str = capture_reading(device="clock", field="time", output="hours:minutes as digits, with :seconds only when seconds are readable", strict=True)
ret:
11:05
